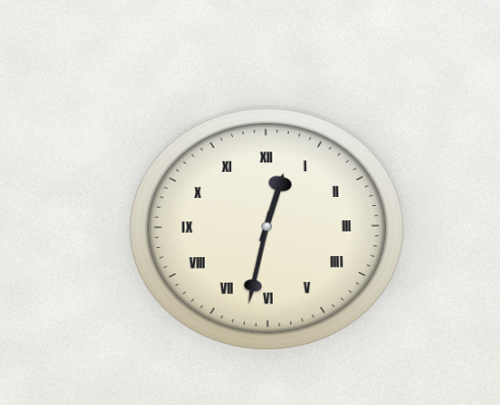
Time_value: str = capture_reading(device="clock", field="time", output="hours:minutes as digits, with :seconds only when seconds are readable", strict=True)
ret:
12:32
